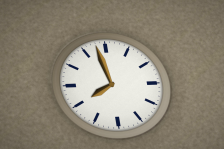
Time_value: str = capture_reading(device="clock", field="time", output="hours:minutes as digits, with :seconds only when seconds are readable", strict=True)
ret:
7:58
